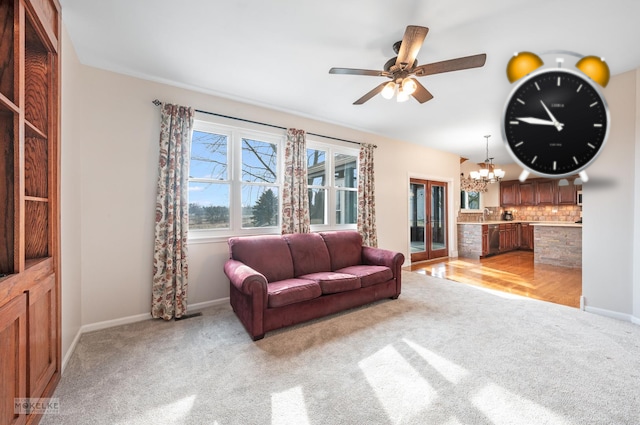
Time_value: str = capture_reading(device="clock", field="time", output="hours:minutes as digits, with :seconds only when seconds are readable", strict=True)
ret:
10:46
